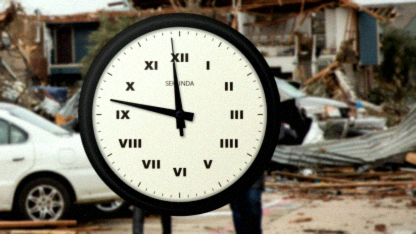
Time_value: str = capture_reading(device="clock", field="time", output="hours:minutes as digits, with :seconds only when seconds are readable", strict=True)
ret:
11:46:59
